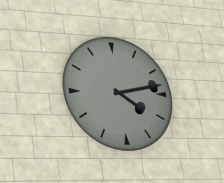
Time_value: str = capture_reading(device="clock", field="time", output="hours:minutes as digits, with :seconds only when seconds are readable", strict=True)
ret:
4:13
